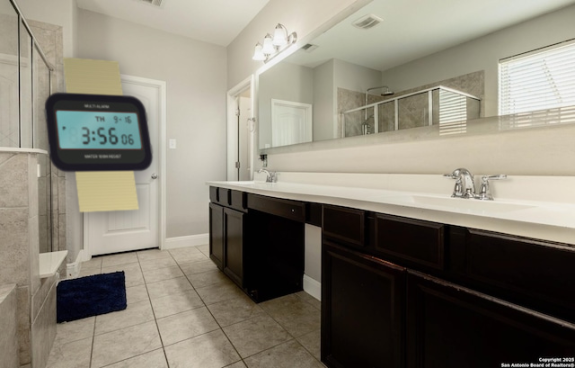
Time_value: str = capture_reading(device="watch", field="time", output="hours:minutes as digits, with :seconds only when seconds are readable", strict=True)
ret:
3:56:06
